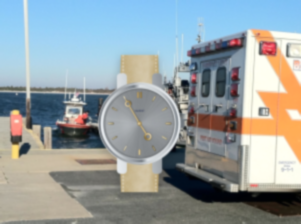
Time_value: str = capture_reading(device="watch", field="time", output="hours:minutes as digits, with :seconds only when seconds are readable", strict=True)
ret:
4:55
